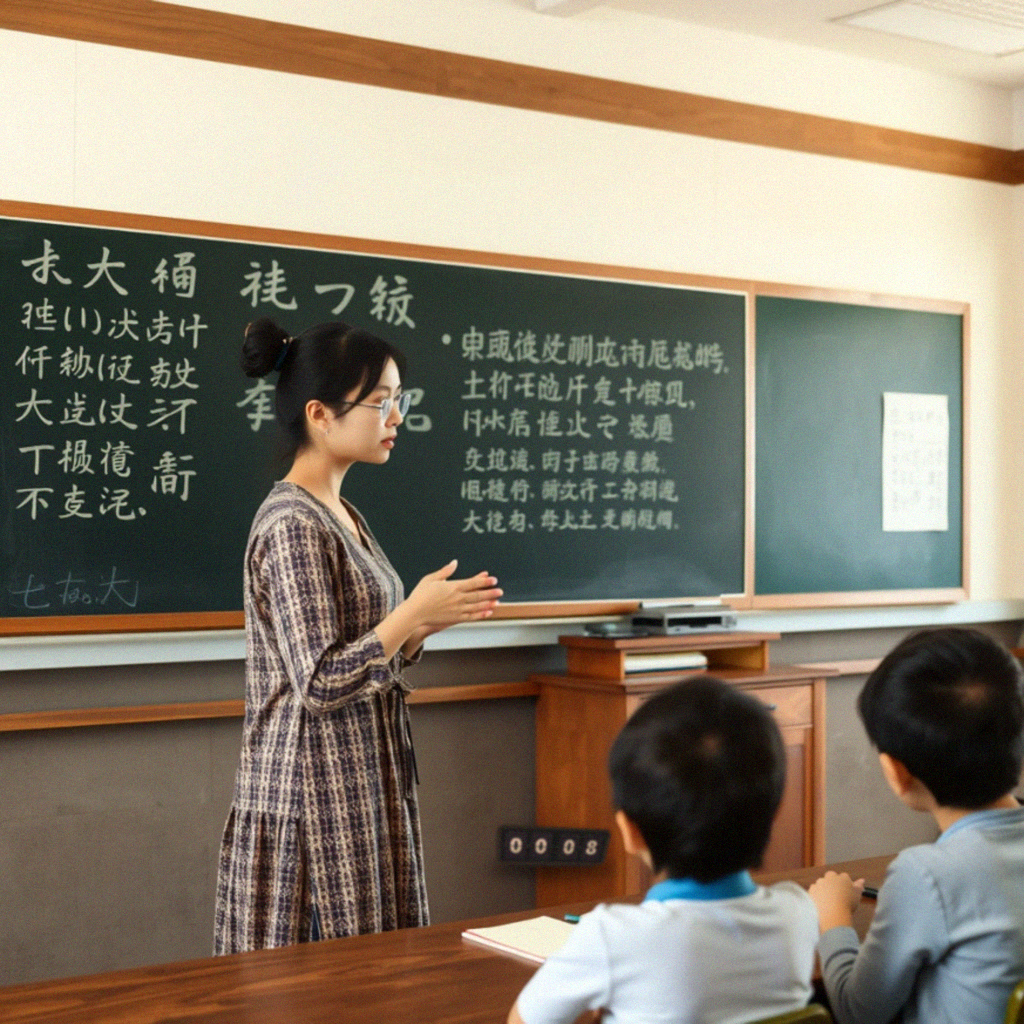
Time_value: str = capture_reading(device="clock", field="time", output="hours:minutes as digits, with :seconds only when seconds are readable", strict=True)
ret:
0:08
